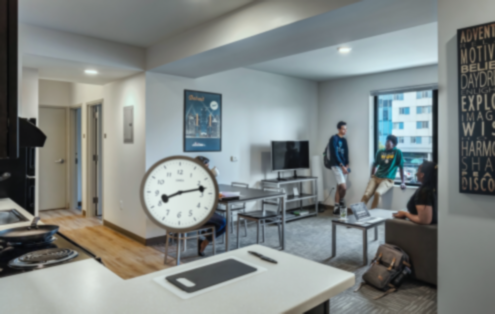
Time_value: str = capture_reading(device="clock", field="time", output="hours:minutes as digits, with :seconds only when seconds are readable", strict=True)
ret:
8:13
